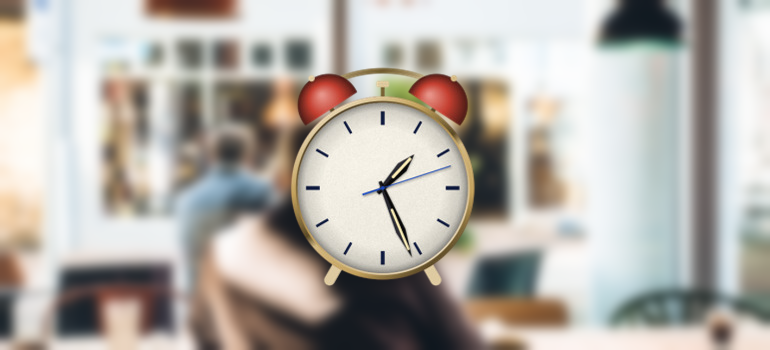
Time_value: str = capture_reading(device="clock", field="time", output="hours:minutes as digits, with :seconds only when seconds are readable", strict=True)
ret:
1:26:12
